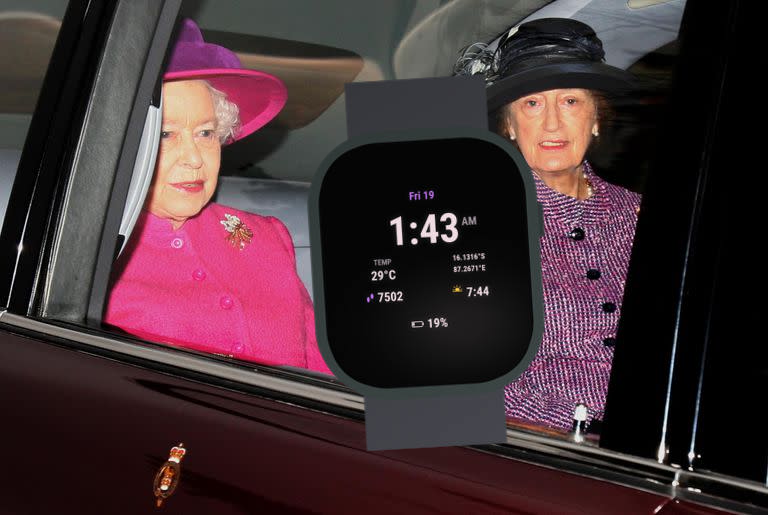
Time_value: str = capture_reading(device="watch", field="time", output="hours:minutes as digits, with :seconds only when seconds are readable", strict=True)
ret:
1:43
